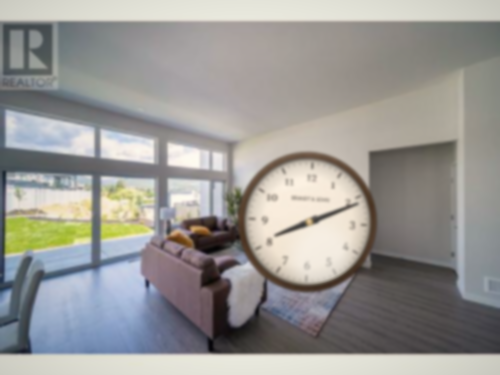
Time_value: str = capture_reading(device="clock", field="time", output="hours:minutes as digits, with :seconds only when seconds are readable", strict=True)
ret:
8:11
